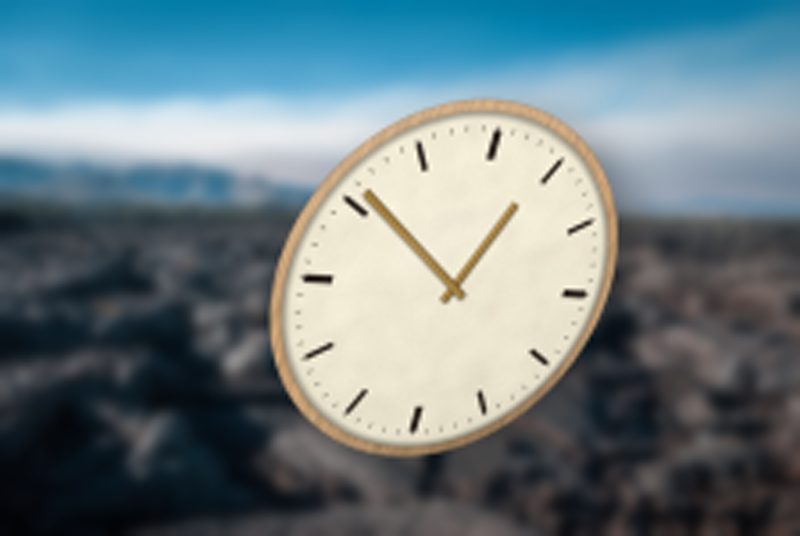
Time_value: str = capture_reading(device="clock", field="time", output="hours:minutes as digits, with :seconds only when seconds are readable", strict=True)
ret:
12:51
